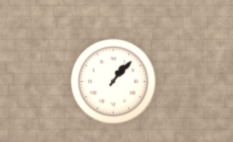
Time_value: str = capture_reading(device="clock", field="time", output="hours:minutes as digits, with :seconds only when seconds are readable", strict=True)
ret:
1:07
